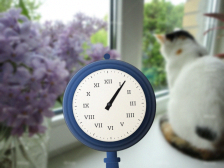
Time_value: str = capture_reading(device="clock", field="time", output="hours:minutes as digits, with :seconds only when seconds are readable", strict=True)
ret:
1:06
